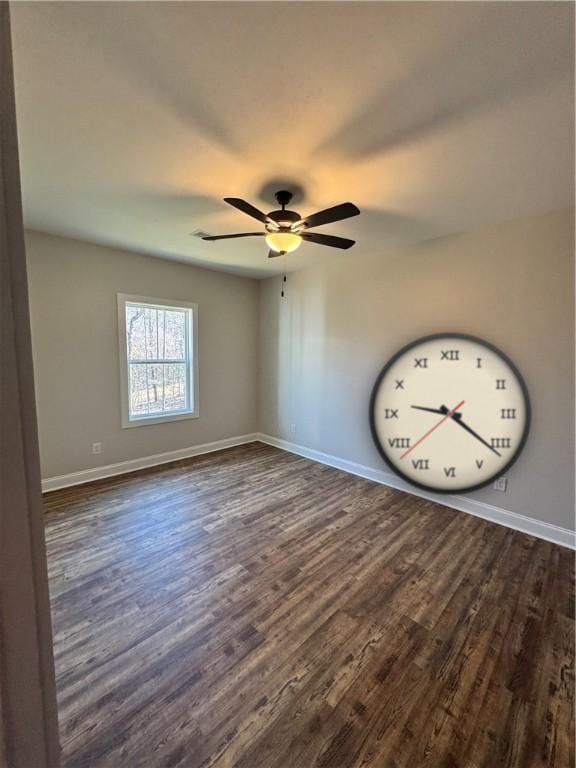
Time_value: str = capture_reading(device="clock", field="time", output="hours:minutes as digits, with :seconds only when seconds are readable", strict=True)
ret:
9:21:38
